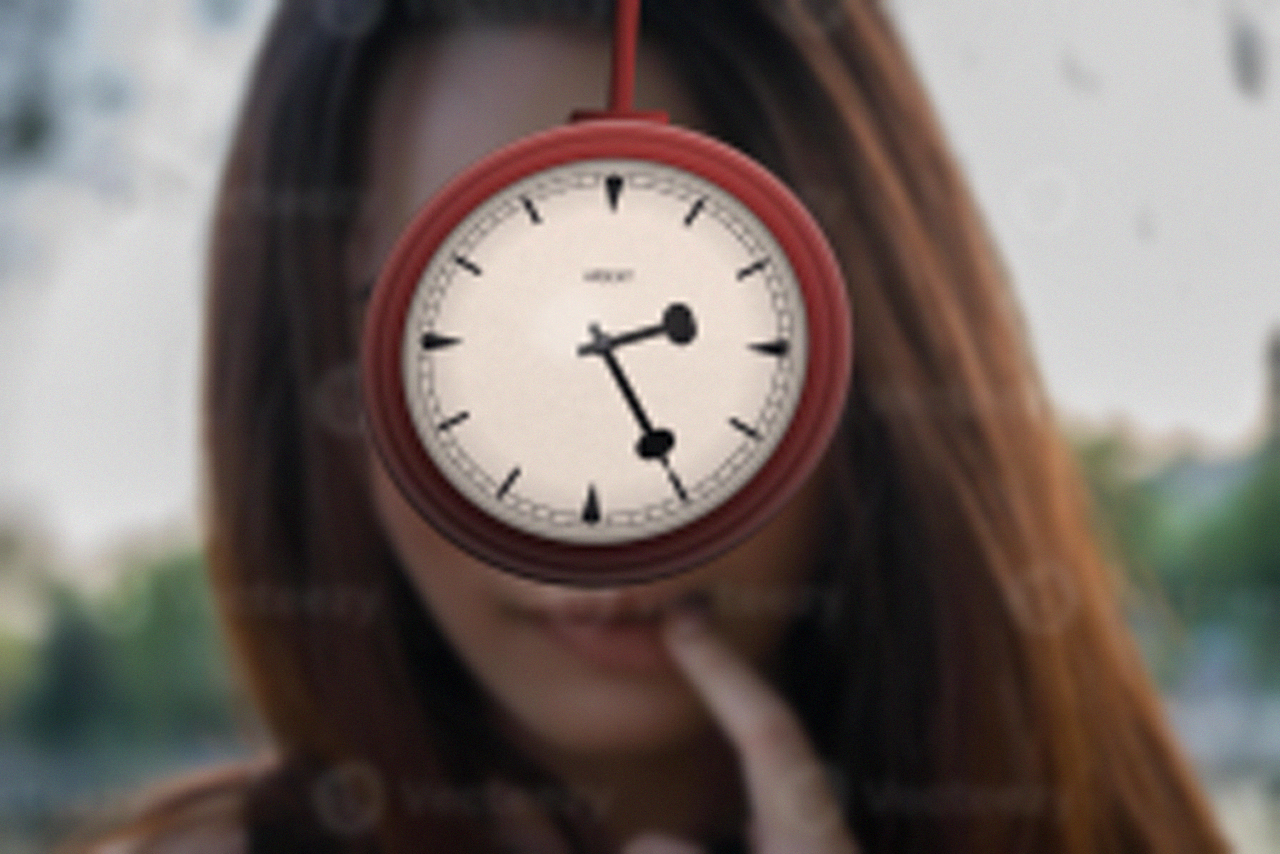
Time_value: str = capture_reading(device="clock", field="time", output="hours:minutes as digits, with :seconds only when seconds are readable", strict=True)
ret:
2:25
